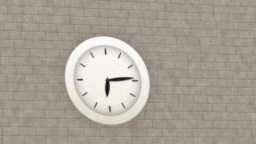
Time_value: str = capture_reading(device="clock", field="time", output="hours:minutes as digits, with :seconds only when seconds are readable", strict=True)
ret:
6:14
